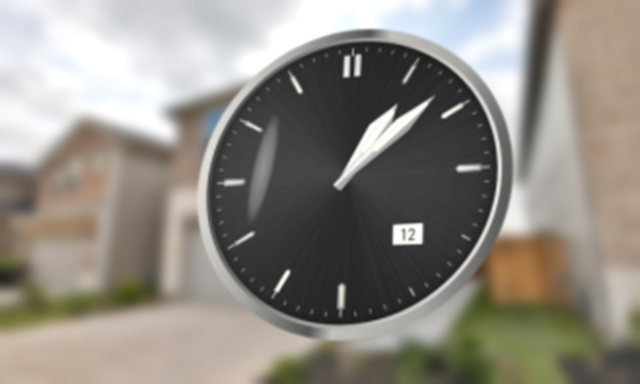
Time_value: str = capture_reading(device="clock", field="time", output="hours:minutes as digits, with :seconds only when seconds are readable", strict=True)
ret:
1:08
